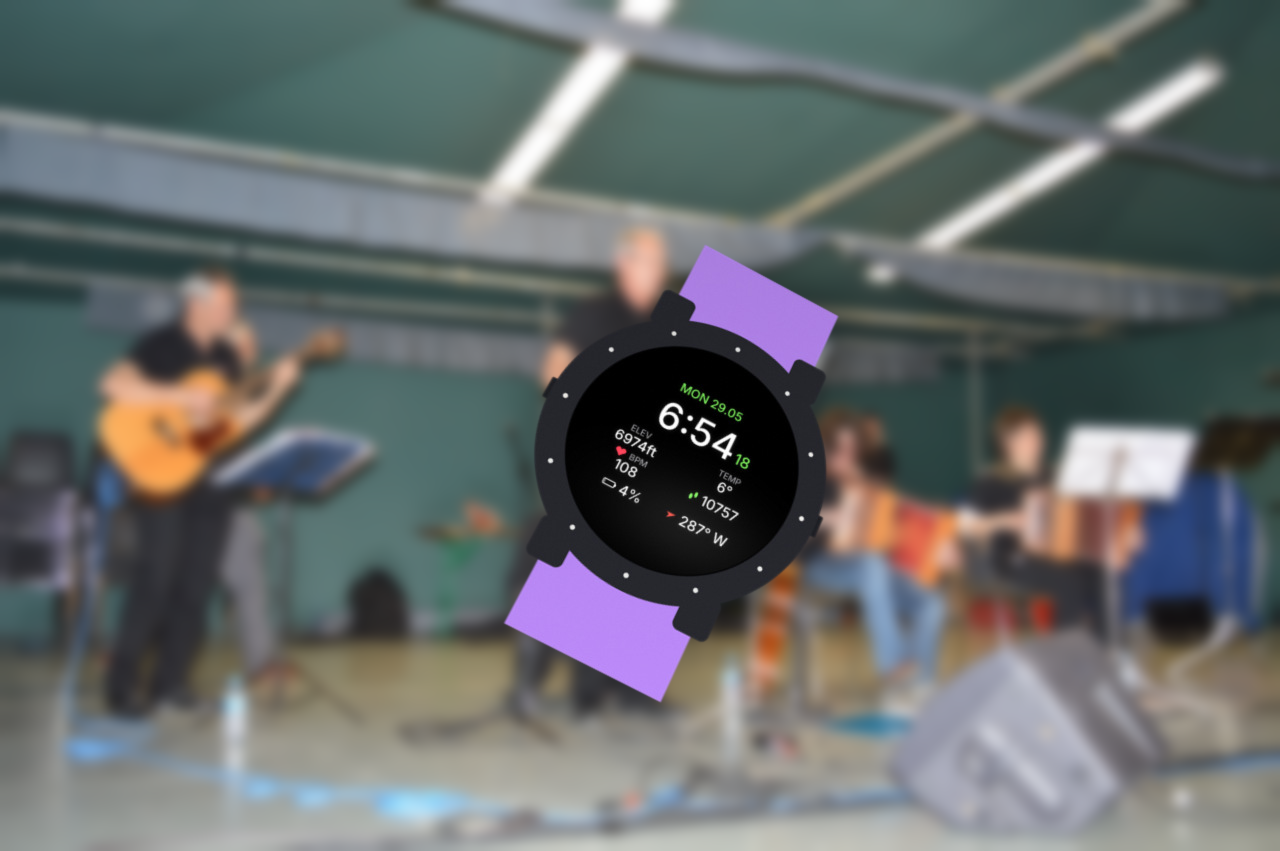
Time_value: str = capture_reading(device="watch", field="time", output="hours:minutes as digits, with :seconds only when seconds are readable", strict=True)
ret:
6:54:18
